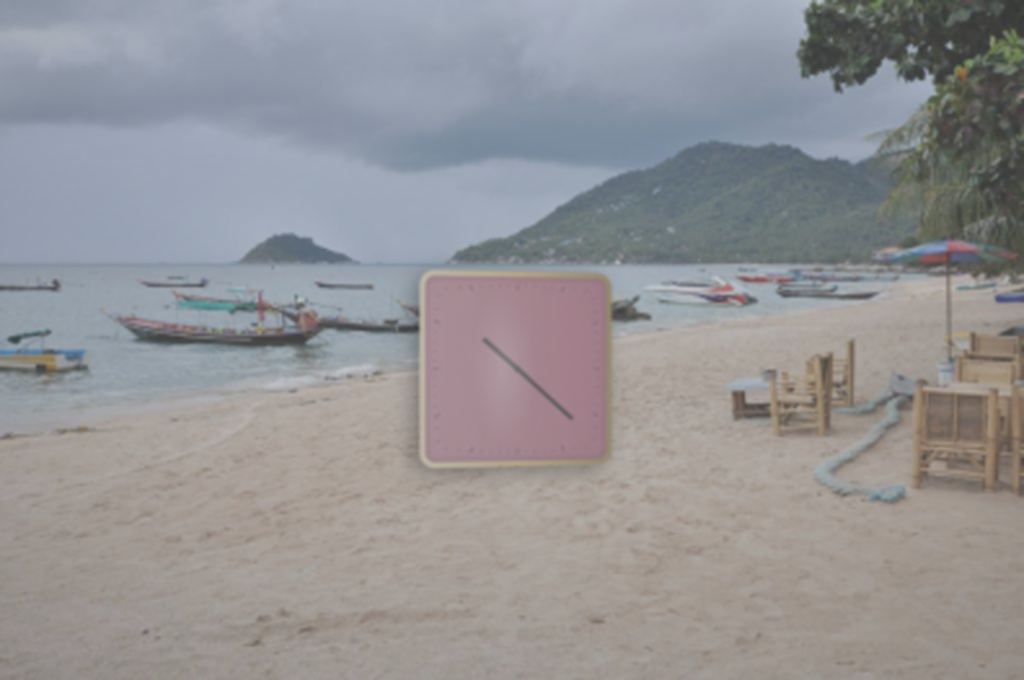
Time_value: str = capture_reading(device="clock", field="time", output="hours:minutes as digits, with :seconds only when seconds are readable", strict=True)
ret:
10:22
